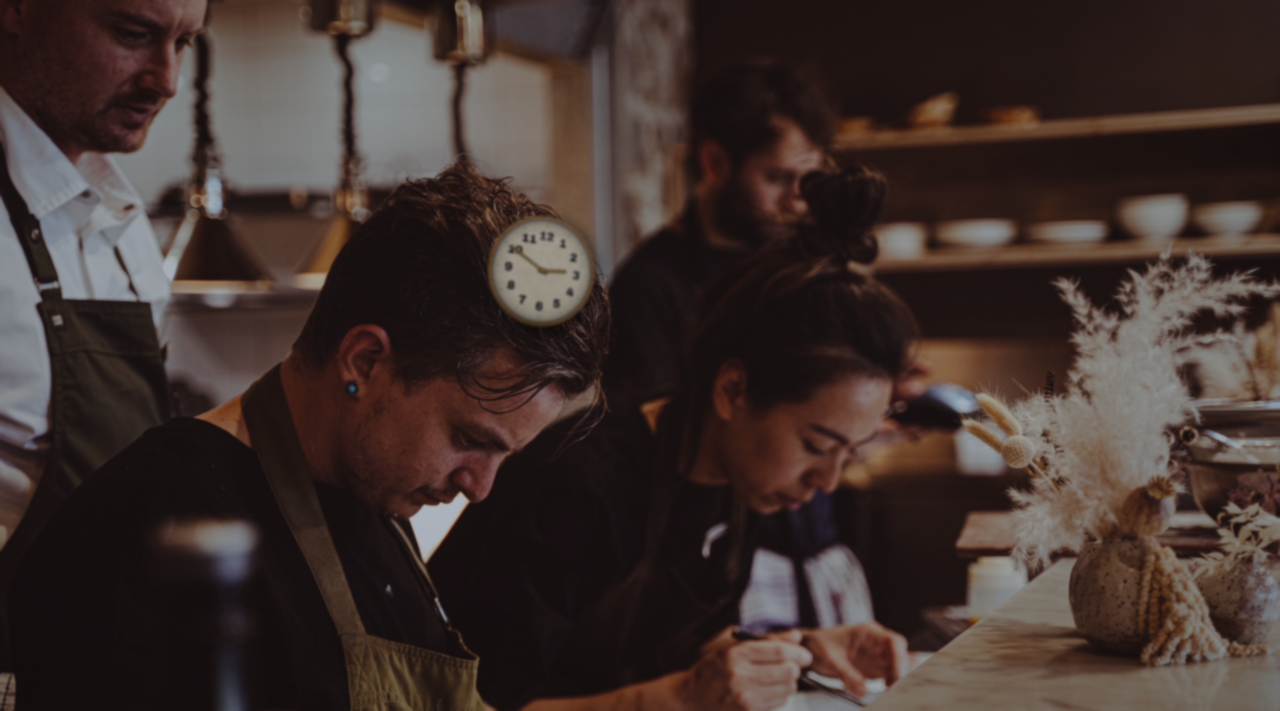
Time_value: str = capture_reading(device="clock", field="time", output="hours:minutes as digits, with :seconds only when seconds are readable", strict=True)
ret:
2:50
